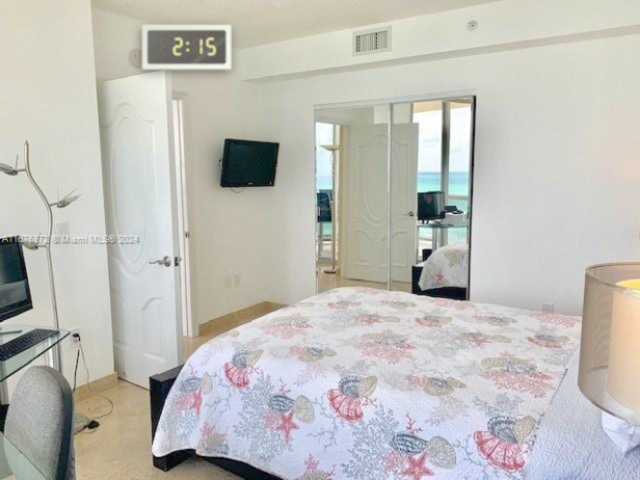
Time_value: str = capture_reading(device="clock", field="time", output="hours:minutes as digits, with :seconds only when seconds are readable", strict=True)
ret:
2:15
